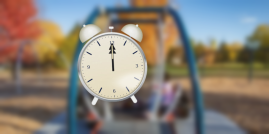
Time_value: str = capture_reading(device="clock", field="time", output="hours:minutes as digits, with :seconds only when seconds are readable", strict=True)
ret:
12:00
